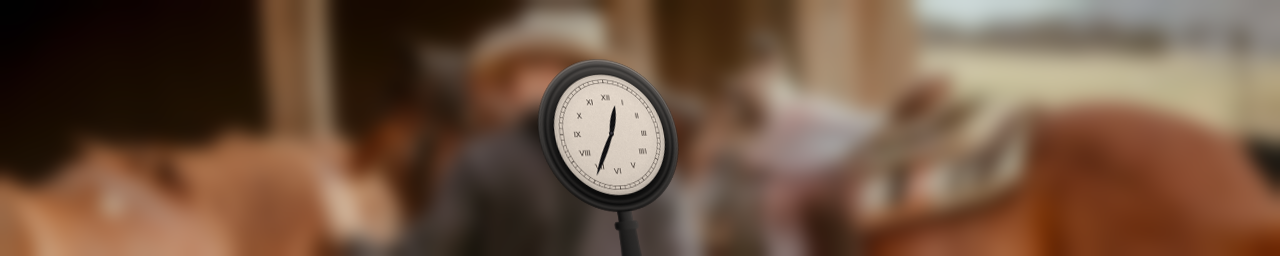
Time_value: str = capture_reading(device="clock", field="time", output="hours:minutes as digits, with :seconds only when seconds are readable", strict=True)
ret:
12:35
